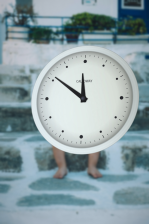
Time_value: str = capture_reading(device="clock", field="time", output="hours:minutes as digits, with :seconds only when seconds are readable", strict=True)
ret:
11:51
